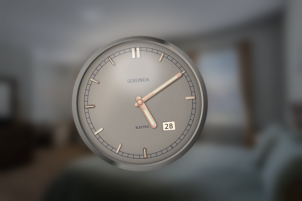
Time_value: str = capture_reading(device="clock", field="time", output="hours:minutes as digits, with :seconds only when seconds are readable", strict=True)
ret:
5:10
